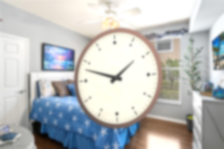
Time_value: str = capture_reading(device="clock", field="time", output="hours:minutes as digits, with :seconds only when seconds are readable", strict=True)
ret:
1:48
